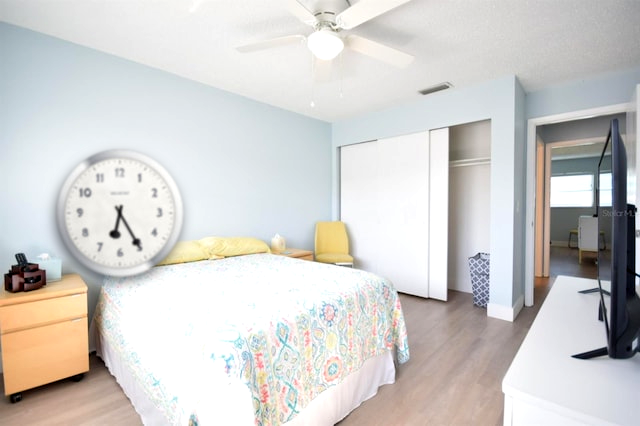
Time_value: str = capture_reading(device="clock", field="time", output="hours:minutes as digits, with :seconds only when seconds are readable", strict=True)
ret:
6:25
